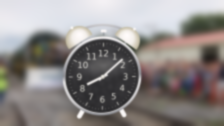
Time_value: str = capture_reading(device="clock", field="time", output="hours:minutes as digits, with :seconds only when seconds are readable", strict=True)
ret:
8:08
